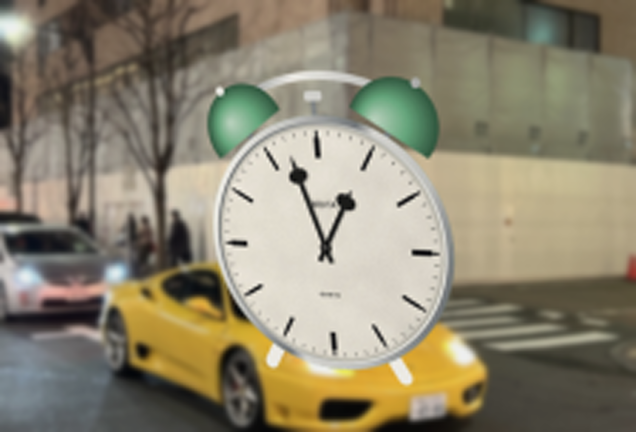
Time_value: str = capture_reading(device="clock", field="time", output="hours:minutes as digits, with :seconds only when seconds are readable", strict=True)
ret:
12:57
